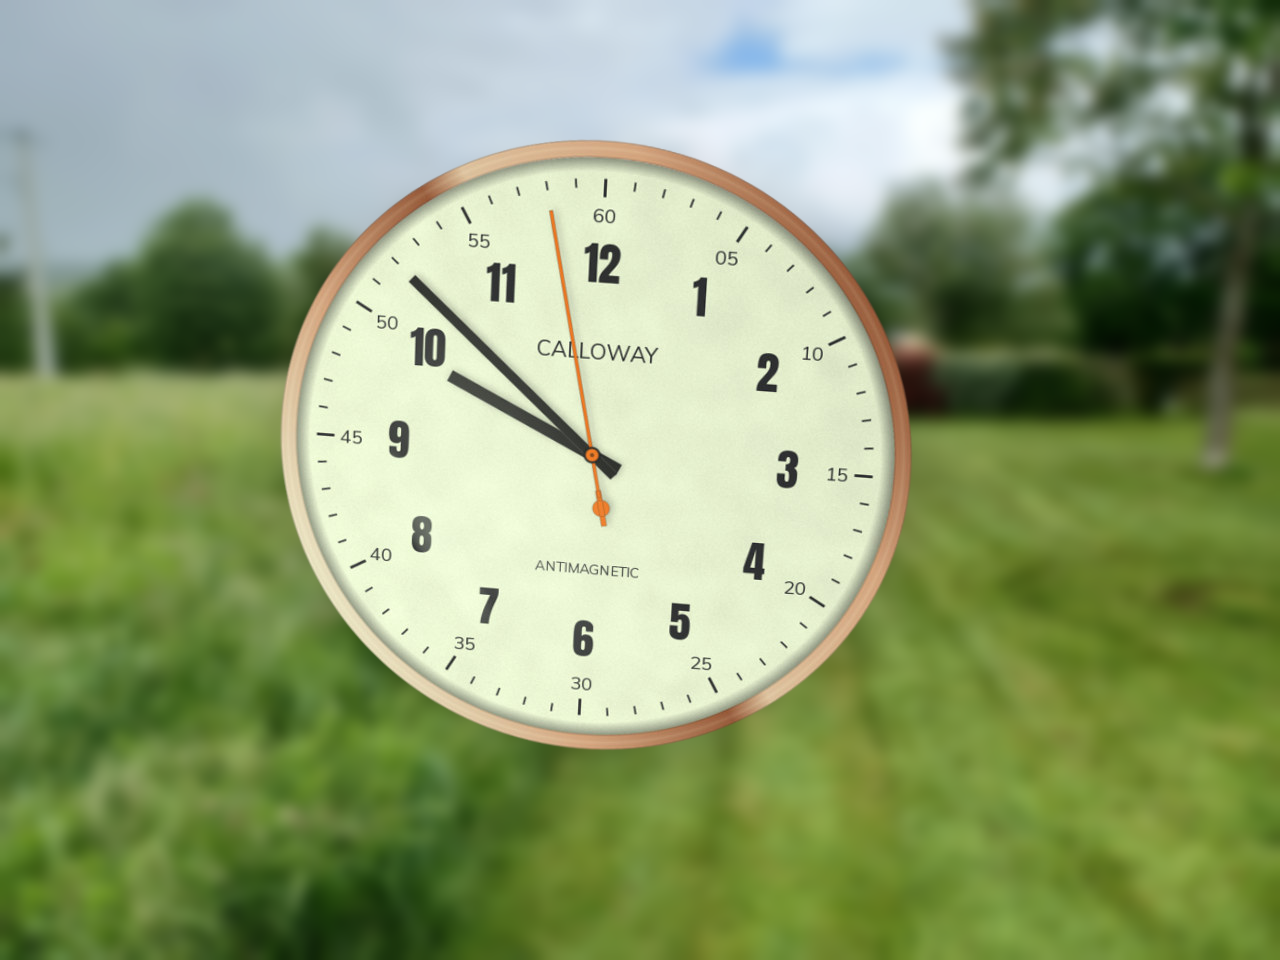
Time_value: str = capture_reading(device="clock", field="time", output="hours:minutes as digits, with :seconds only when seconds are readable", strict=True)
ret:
9:51:58
